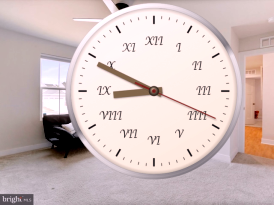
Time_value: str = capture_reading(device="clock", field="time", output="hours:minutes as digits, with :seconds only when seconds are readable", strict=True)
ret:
8:49:19
